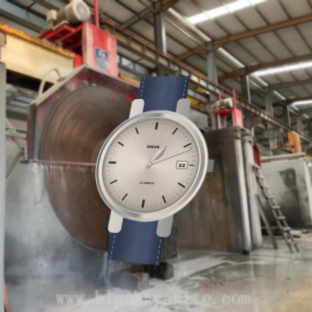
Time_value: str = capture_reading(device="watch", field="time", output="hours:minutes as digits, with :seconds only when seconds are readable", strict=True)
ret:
1:11
